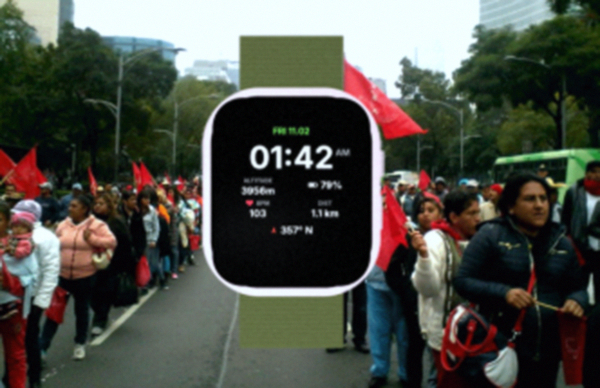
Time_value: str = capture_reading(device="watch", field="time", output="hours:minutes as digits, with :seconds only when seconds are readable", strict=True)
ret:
1:42
